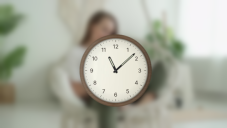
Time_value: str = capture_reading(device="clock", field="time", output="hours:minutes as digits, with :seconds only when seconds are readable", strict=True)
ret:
11:08
